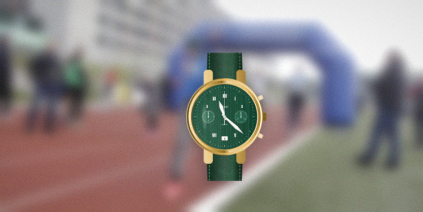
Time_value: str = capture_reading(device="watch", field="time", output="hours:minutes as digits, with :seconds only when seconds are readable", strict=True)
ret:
11:22
